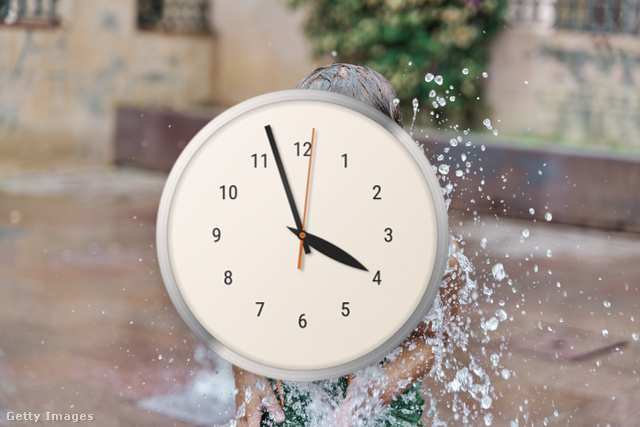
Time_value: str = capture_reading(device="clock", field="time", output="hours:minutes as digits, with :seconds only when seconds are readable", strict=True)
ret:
3:57:01
